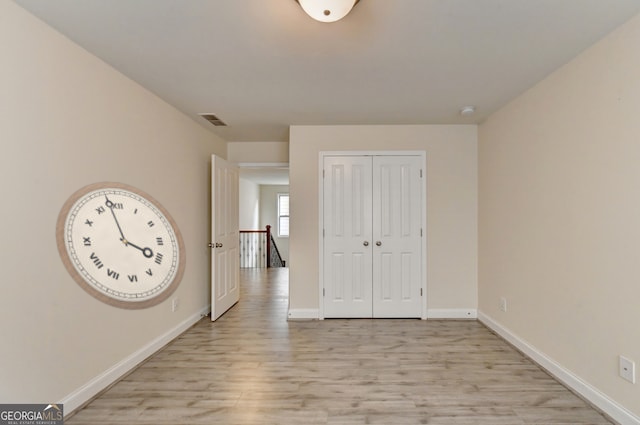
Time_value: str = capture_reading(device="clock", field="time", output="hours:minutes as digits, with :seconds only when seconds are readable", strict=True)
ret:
3:58
